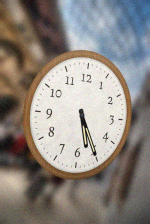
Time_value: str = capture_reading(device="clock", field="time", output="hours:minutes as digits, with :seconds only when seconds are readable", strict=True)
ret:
5:25
